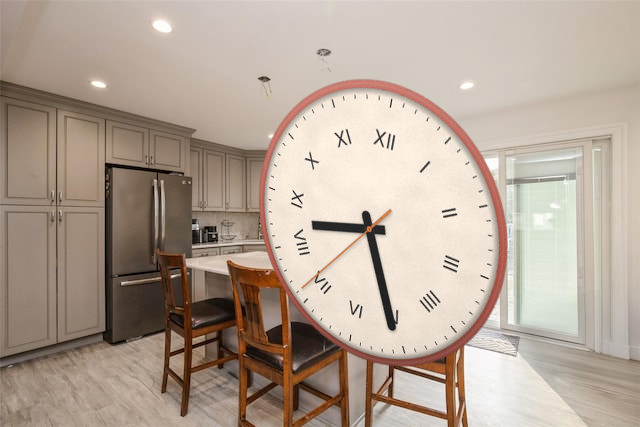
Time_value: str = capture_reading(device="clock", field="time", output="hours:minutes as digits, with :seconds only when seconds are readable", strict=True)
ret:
8:25:36
